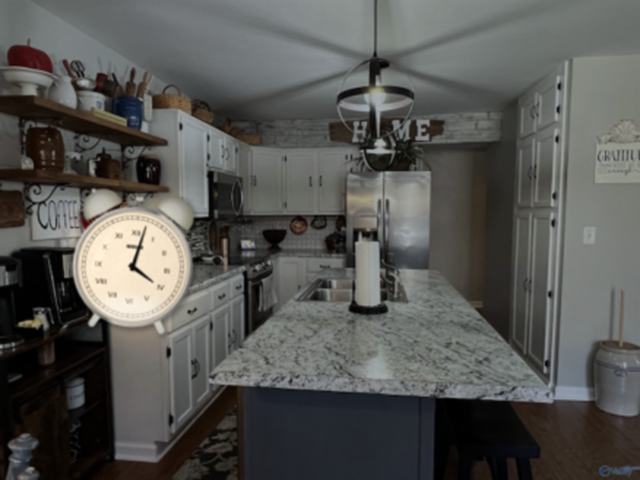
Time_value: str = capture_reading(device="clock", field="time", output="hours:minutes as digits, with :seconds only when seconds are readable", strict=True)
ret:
4:02
